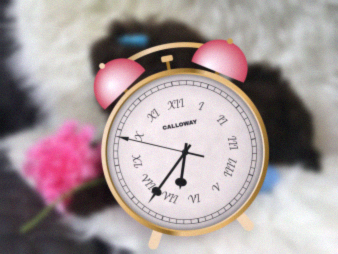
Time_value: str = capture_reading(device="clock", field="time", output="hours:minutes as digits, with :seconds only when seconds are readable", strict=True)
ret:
6:37:49
